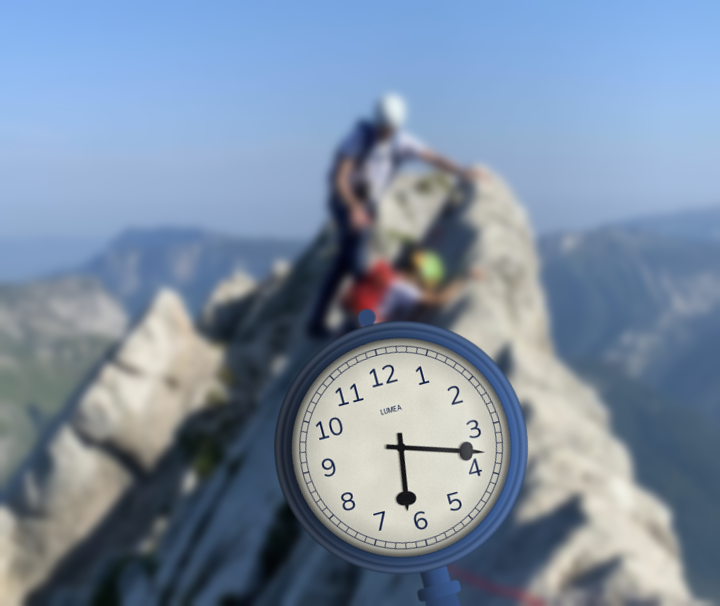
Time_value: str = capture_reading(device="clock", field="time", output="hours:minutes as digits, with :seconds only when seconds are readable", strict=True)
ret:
6:18
